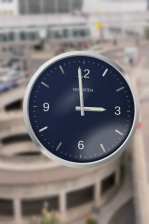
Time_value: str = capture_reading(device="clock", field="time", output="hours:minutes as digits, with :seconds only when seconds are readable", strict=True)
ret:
2:59
